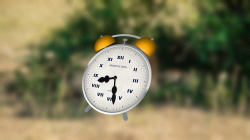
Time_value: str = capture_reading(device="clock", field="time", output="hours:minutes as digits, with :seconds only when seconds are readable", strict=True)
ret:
8:28
